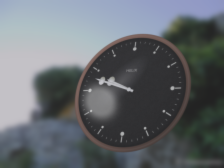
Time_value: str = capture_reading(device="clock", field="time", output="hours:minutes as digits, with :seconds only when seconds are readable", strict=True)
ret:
9:48
